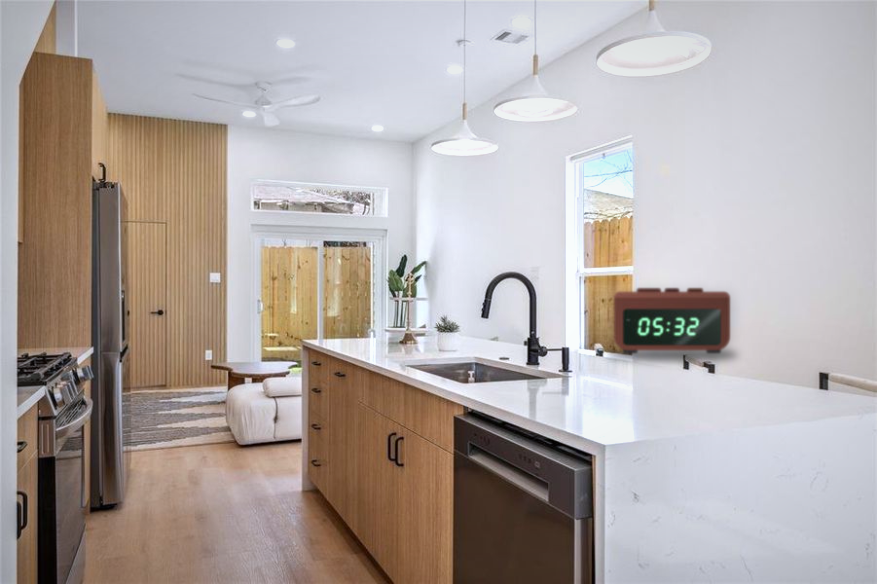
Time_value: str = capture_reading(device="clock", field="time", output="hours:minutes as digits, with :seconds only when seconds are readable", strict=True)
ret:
5:32
